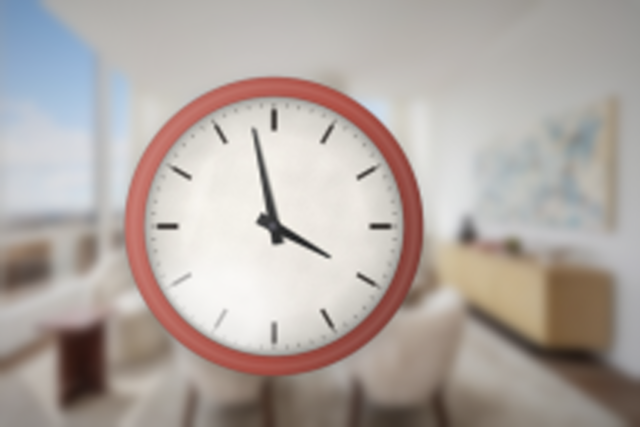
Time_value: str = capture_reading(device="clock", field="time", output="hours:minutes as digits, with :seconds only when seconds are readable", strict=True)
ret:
3:58
